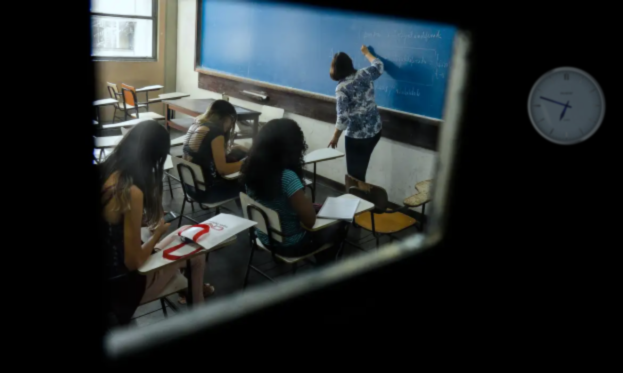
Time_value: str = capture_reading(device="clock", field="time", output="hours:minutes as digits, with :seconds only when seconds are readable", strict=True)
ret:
6:48
